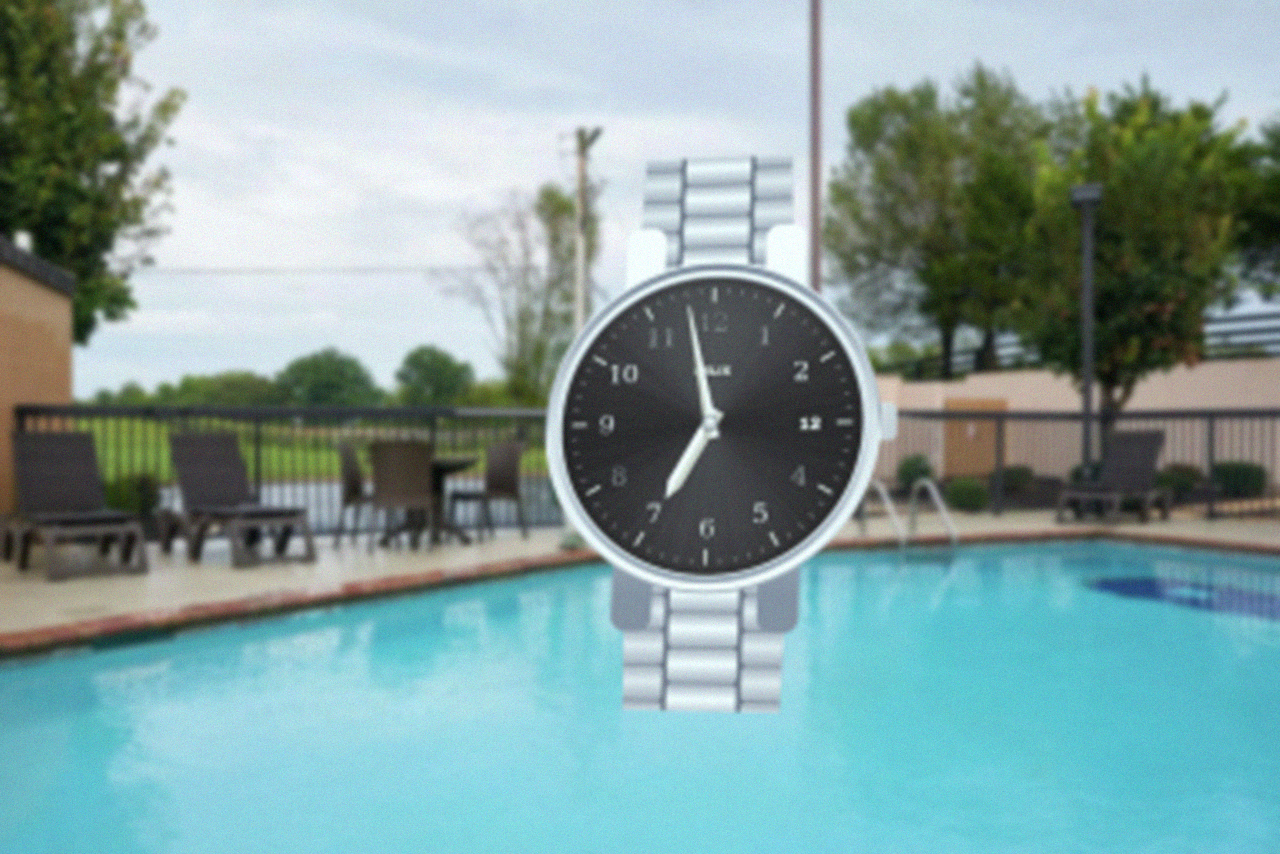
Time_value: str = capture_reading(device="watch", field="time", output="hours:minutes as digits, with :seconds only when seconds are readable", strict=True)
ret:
6:58
